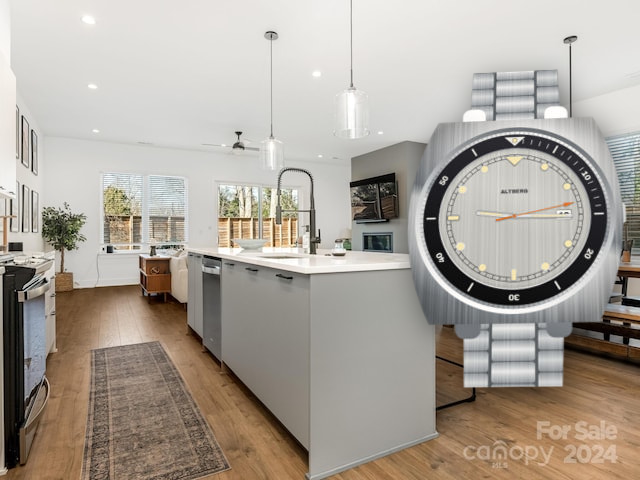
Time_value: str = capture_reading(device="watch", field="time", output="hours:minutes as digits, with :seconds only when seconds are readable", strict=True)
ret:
9:15:13
